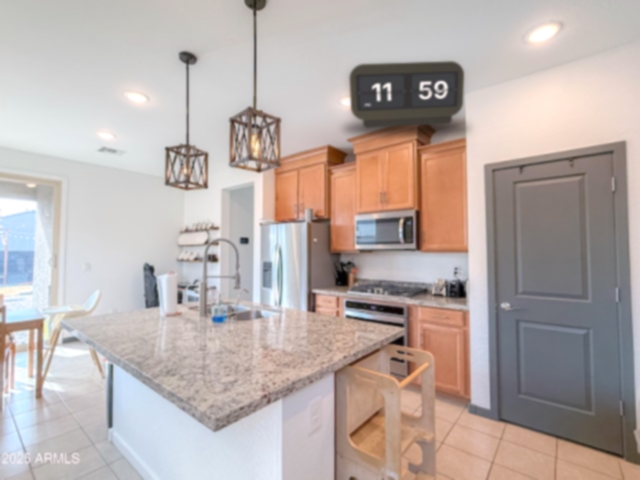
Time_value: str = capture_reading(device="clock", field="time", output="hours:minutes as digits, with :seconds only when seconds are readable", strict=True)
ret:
11:59
